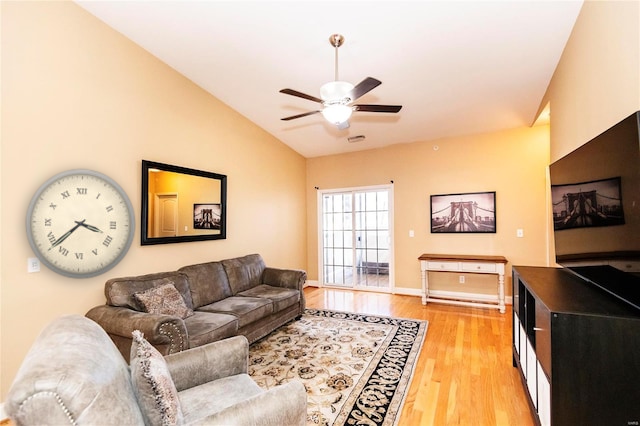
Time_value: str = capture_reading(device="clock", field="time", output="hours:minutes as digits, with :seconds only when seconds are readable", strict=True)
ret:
3:38
